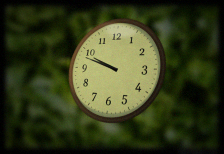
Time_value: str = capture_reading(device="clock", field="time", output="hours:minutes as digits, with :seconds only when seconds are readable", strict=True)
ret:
9:48
